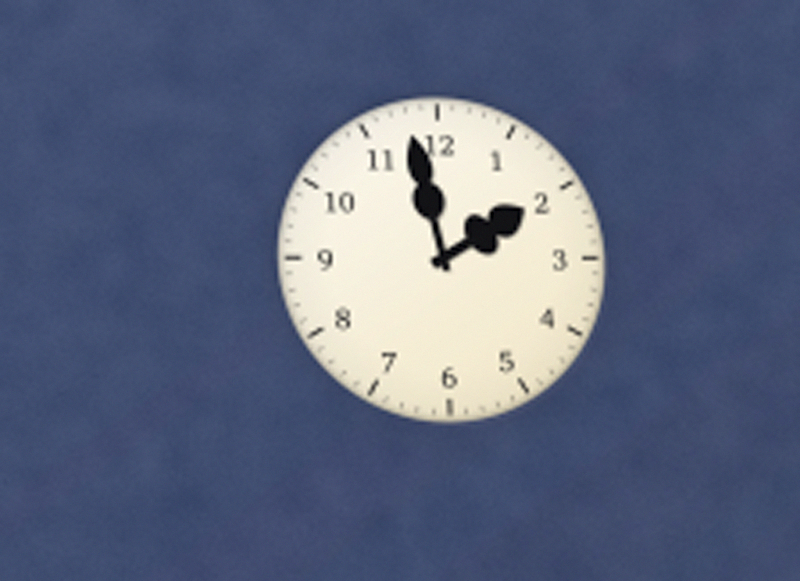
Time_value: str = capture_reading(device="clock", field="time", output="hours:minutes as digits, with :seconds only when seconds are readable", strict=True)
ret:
1:58
